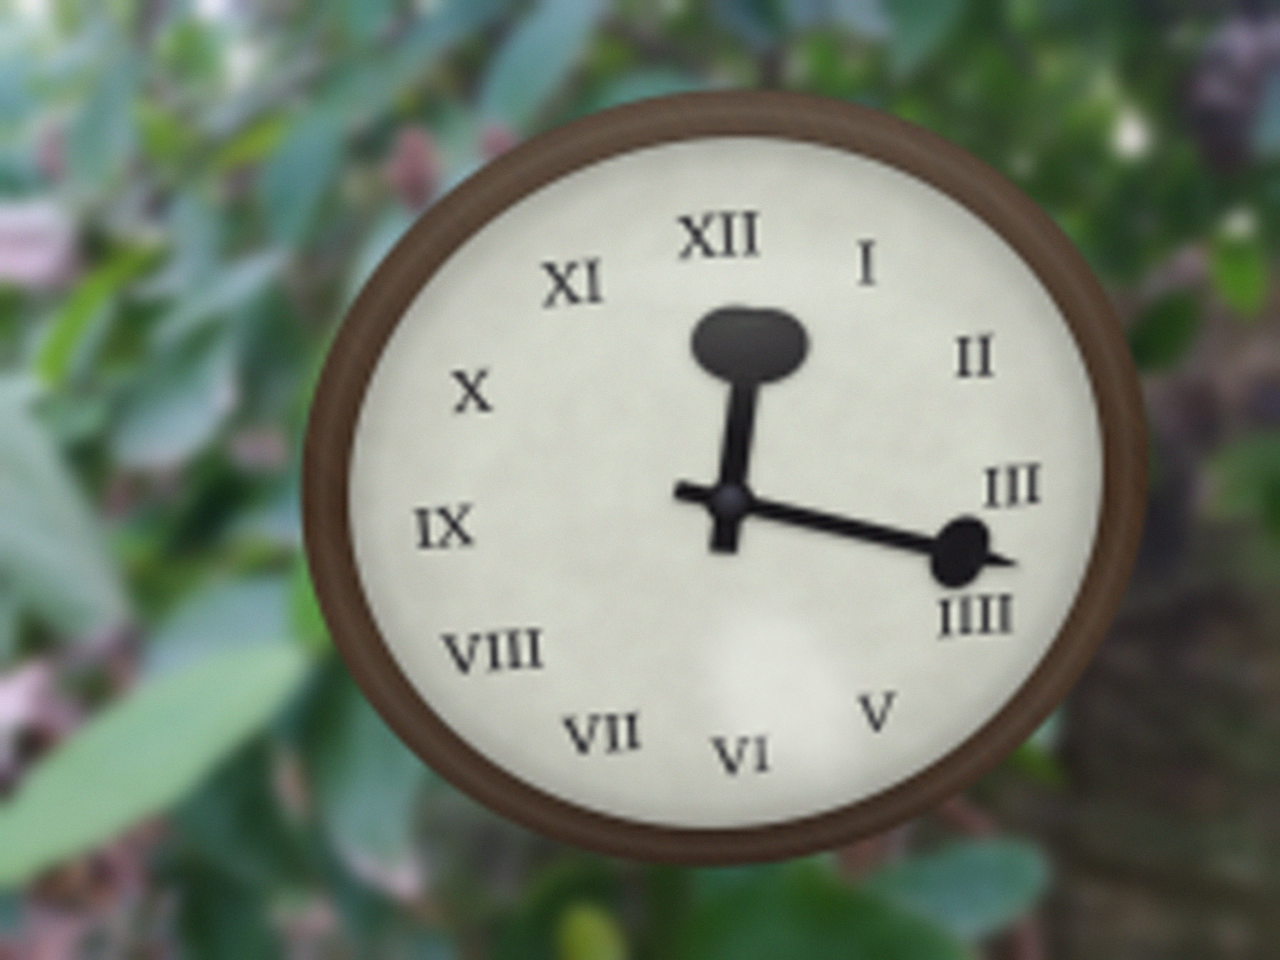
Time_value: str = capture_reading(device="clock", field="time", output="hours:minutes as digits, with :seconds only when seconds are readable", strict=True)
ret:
12:18
